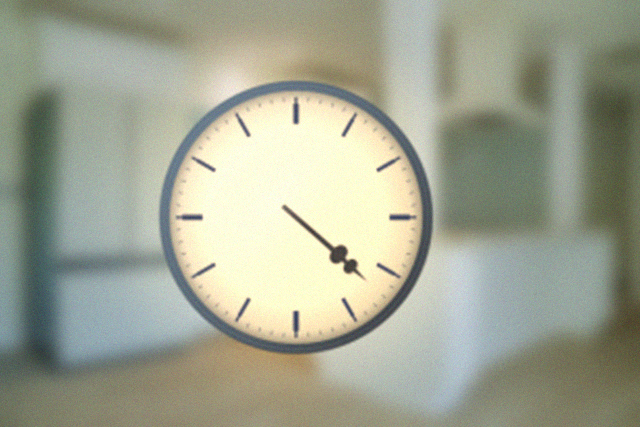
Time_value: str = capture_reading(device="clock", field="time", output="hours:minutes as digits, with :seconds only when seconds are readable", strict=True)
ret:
4:22
